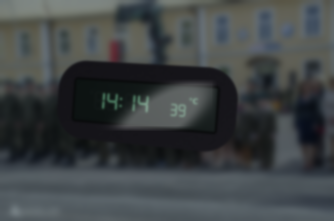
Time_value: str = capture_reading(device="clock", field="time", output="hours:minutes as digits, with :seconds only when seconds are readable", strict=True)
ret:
14:14
